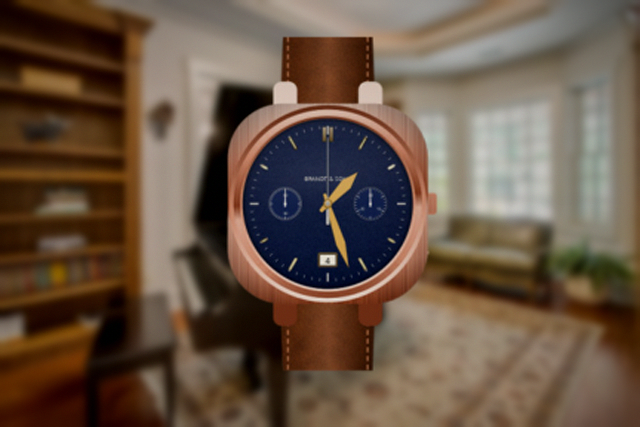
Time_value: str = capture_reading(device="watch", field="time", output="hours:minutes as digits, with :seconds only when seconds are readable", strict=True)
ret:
1:27
